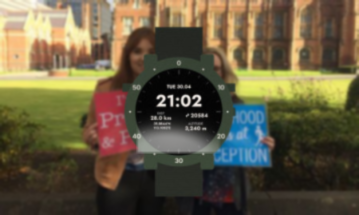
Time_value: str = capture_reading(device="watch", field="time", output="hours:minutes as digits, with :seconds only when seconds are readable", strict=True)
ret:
21:02
